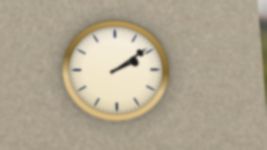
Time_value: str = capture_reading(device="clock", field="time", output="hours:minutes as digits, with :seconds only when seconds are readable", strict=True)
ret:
2:09
